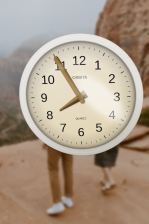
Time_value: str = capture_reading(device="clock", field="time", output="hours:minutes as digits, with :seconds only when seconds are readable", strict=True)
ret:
7:55
